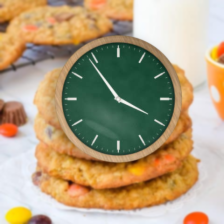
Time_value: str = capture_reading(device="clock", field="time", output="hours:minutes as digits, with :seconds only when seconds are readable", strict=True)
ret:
3:54
